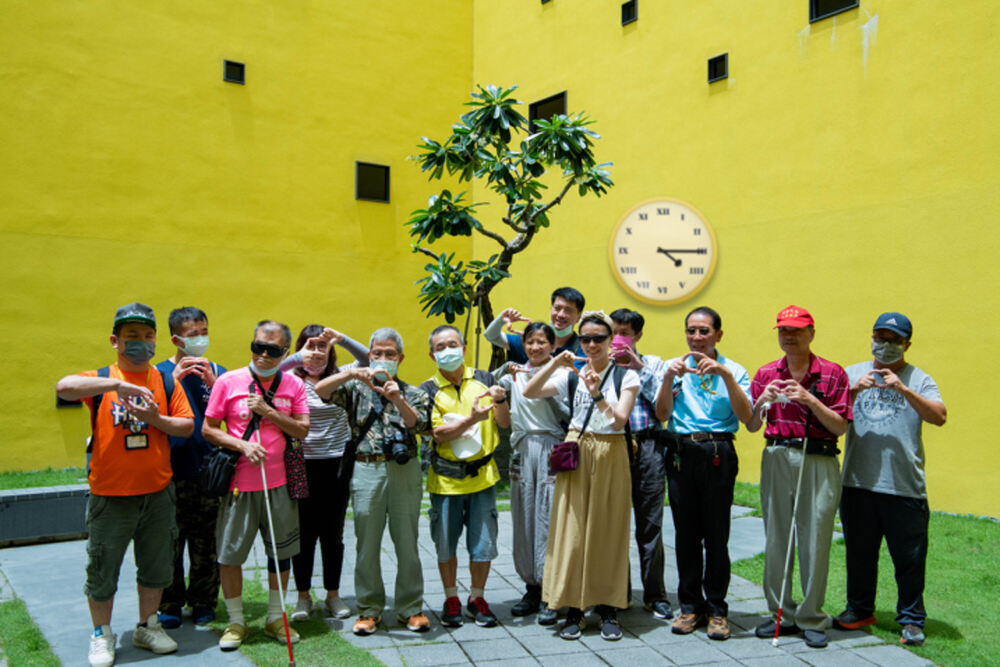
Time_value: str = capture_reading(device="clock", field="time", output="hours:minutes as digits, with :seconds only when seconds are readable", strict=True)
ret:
4:15
